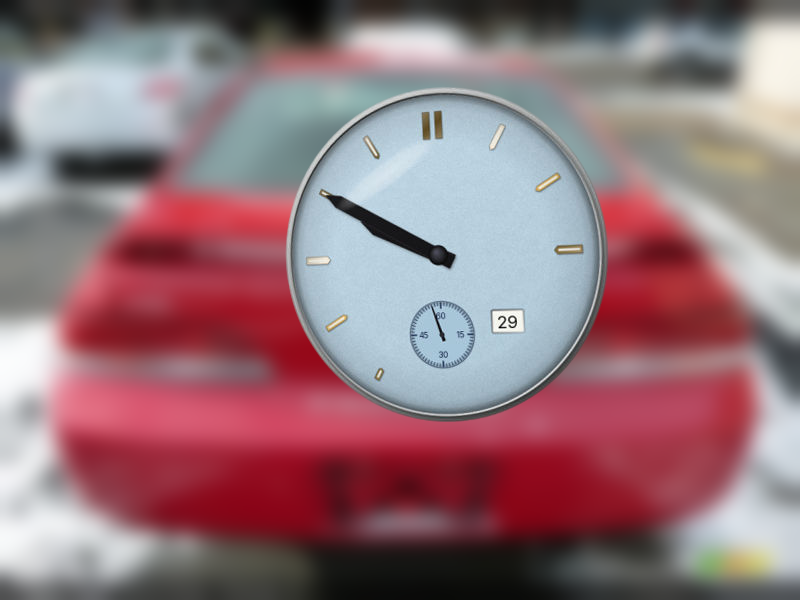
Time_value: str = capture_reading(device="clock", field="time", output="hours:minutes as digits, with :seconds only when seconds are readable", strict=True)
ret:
9:49:57
